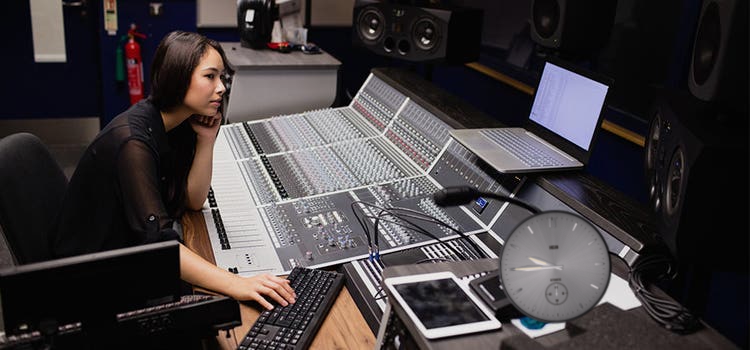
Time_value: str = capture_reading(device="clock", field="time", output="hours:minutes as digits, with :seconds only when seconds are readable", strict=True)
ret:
9:45
